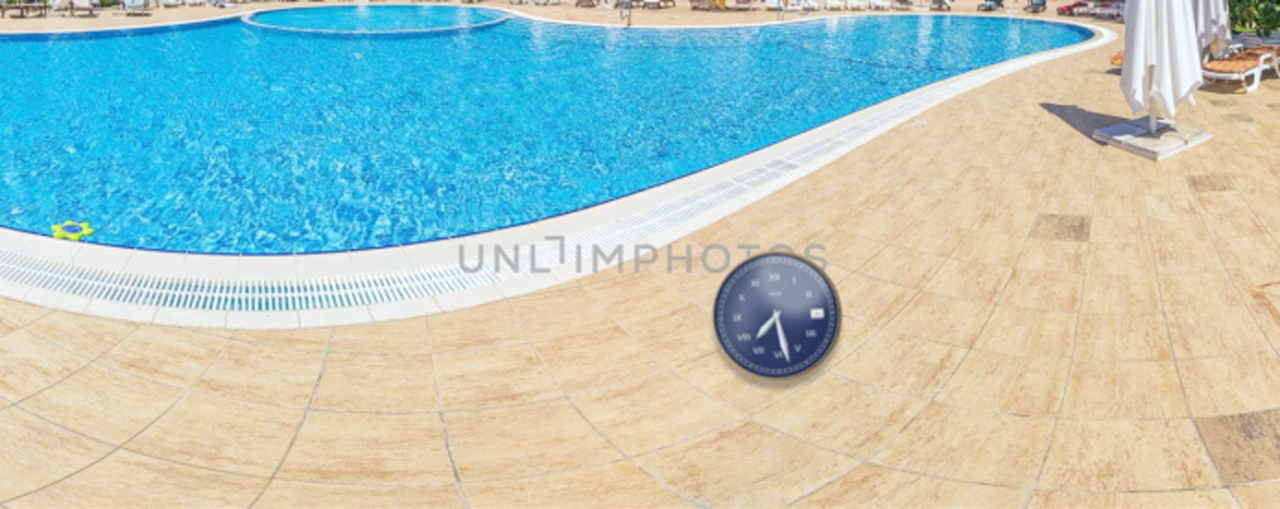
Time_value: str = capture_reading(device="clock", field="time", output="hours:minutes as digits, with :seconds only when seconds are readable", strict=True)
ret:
7:28
